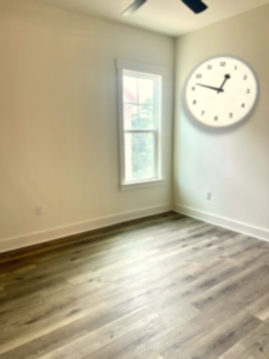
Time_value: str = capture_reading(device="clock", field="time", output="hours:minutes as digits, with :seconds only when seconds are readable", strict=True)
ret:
12:47
